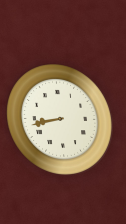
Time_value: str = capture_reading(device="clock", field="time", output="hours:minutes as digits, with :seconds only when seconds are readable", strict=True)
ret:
8:43
